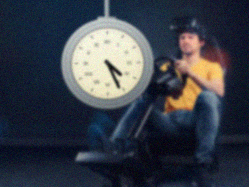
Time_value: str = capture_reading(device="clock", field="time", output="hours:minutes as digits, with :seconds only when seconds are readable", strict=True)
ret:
4:26
